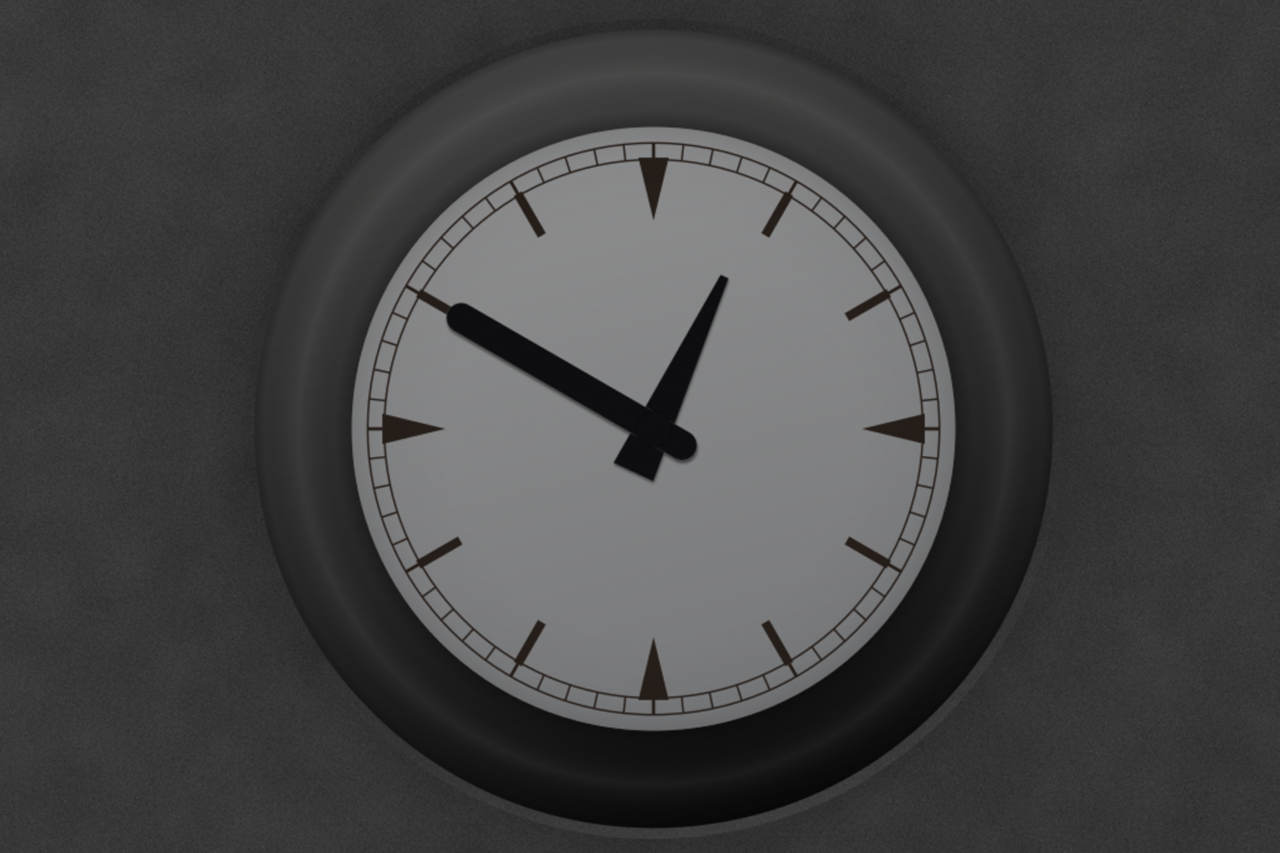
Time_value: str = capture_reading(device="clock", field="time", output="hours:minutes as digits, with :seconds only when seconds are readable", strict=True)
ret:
12:50
